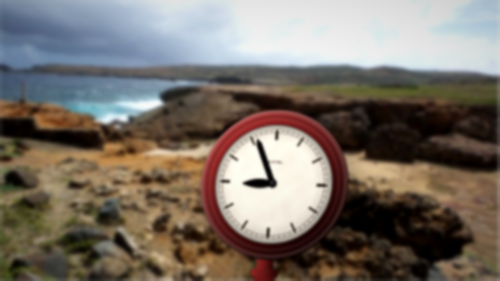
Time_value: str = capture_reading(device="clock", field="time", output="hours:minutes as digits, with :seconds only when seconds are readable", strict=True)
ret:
8:56
